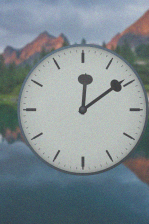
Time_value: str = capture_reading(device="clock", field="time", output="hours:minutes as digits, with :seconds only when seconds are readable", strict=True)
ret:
12:09
